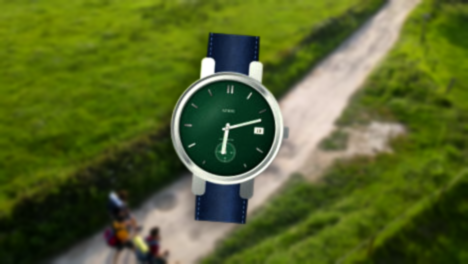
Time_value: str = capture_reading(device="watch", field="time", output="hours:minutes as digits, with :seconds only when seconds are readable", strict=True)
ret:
6:12
